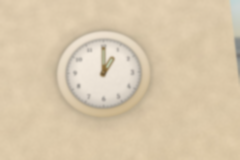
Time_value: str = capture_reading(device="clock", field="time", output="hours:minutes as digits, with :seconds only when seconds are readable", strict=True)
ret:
1:00
